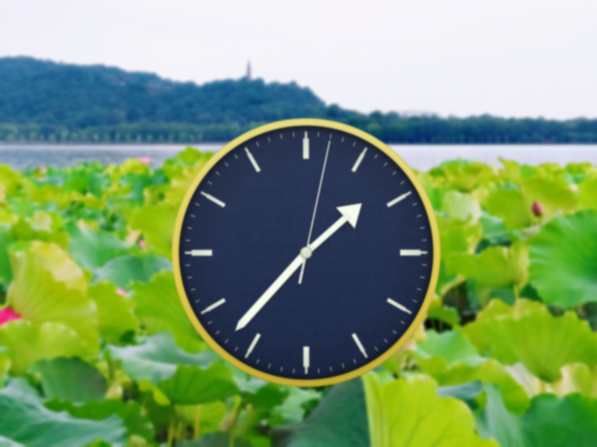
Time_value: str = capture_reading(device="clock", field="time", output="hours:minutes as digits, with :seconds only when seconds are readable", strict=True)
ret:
1:37:02
